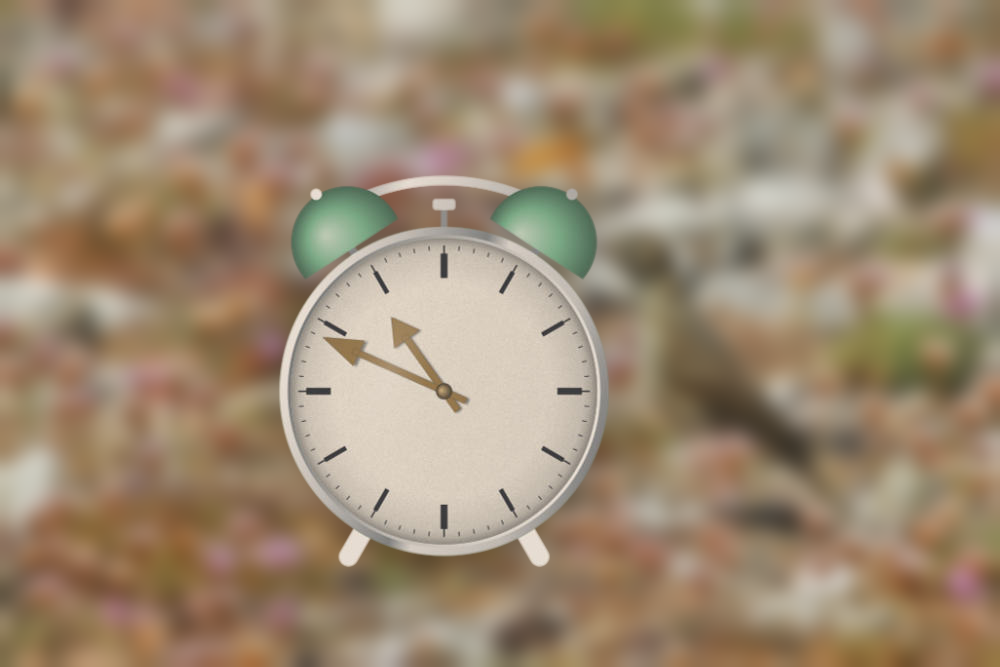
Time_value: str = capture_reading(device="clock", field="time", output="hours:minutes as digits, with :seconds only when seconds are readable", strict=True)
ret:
10:49
